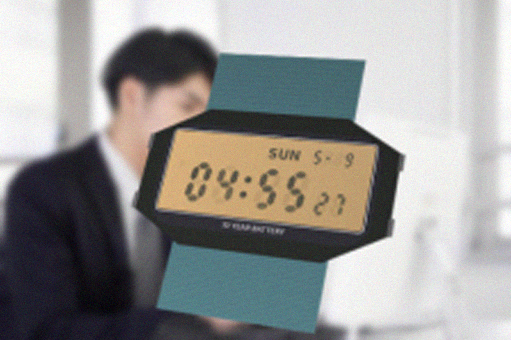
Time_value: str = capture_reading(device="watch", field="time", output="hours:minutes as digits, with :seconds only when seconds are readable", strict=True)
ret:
4:55:27
